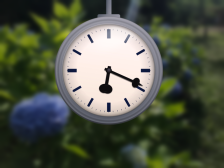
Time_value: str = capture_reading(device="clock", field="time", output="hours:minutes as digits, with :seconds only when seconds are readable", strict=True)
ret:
6:19
